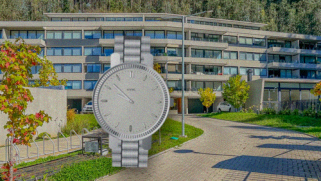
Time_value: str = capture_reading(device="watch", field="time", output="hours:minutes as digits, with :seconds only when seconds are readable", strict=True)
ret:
9:52
